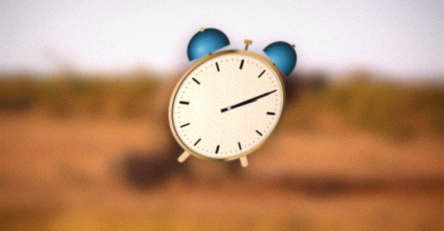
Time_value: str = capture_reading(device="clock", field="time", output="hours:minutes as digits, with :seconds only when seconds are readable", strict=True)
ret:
2:10
